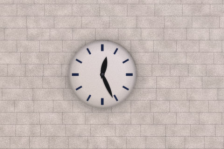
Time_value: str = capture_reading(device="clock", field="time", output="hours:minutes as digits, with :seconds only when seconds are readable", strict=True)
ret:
12:26
